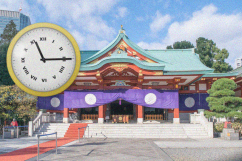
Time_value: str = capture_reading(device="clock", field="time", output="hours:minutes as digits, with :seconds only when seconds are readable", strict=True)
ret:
11:15
